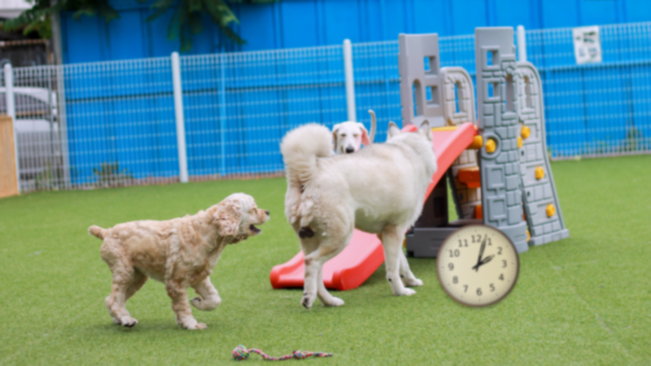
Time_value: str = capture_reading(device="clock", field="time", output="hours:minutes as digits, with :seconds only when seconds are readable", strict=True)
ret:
2:03
